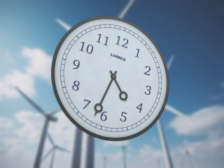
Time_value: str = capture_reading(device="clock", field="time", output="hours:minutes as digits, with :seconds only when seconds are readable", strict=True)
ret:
4:32
